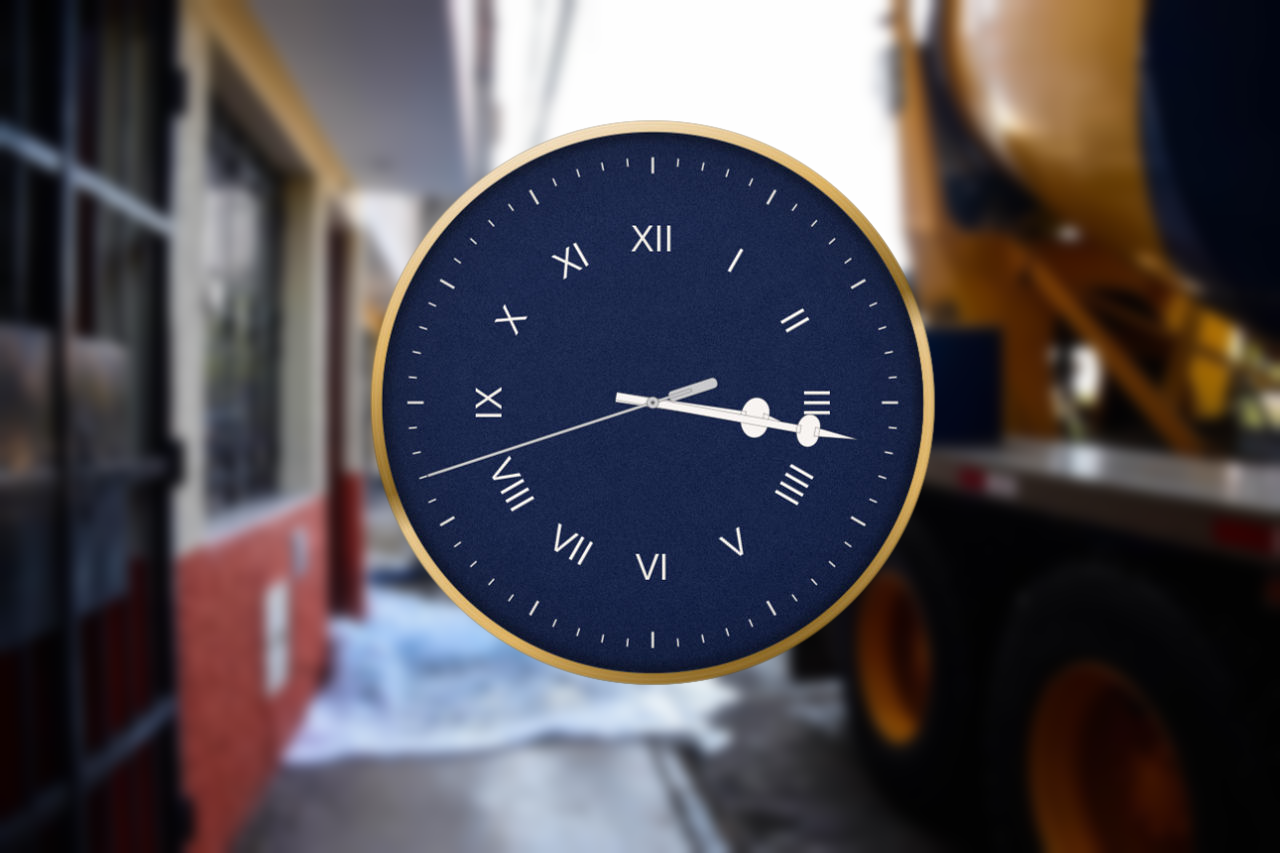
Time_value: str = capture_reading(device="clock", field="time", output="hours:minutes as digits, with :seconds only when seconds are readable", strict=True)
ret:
3:16:42
